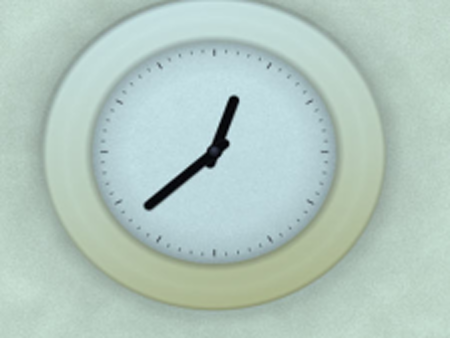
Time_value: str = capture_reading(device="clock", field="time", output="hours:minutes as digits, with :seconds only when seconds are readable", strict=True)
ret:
12:38
